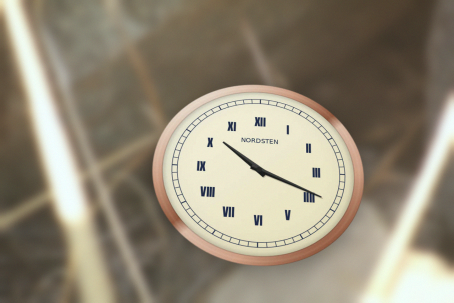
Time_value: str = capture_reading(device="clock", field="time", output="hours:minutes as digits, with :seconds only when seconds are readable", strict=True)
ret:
10:19
